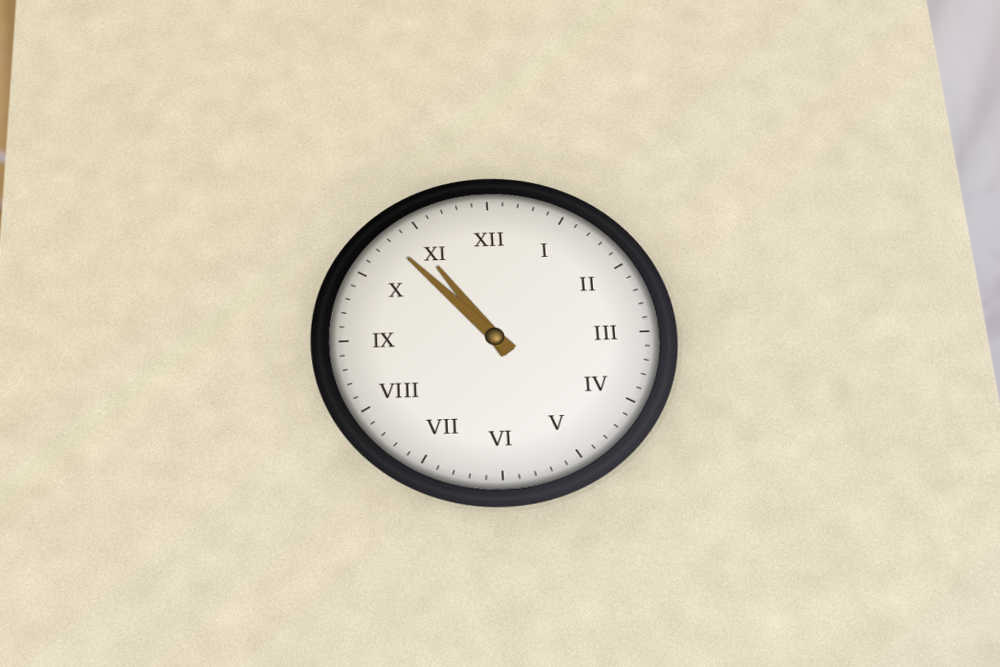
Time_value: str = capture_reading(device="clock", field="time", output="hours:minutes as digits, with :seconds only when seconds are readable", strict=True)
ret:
10:53
